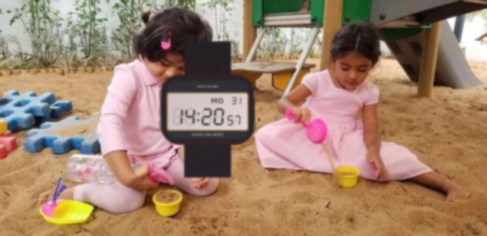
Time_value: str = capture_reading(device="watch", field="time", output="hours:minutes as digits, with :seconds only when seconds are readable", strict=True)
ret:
14:20:57
